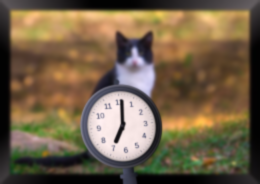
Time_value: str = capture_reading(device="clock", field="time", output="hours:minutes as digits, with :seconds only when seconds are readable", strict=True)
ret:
7:01
